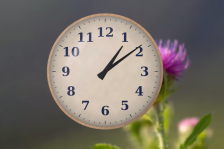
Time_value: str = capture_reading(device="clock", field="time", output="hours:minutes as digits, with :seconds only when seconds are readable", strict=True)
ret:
1:09
